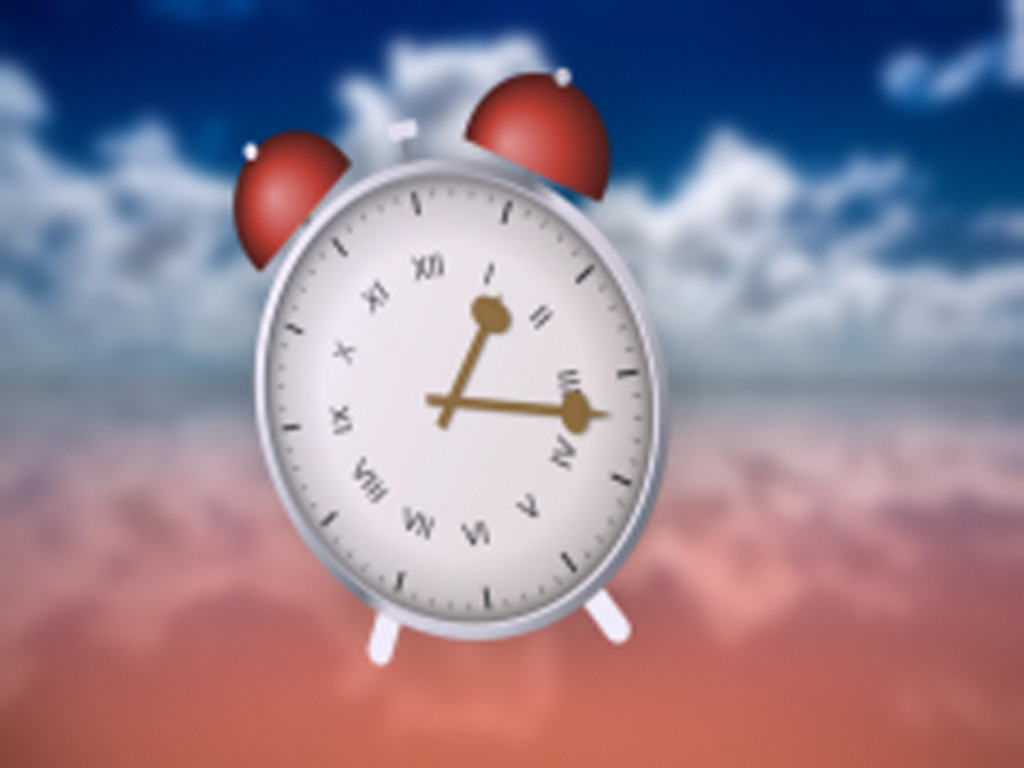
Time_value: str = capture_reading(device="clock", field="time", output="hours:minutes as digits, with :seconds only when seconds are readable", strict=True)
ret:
1:17
